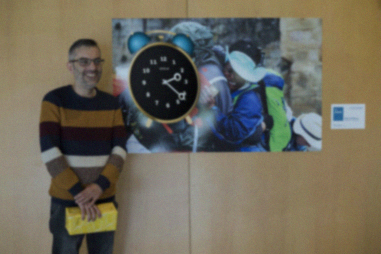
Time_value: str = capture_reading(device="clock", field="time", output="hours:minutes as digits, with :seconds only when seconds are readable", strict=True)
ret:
2:22
